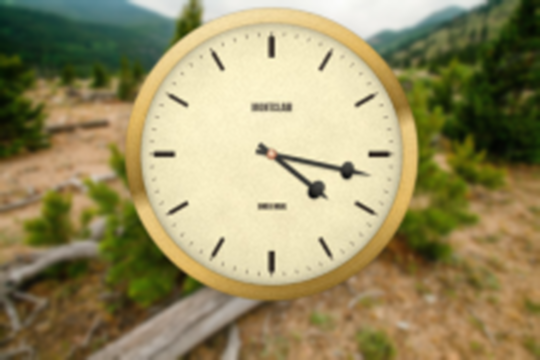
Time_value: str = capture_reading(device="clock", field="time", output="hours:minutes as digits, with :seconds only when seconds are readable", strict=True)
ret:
4:17
